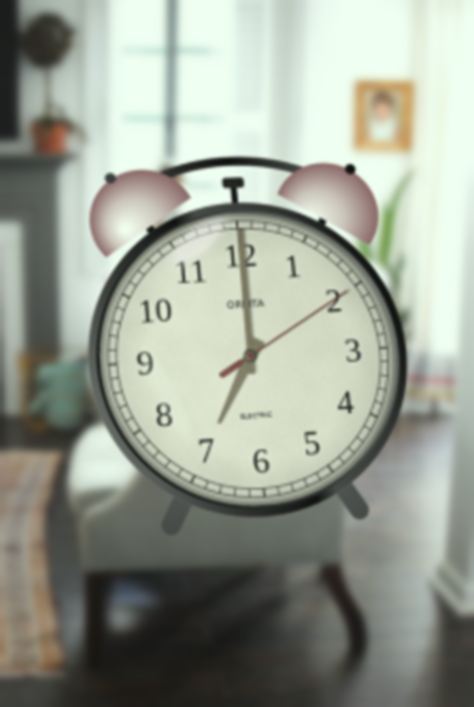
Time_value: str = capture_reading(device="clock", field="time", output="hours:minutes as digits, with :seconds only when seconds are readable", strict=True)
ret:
7:00:10
